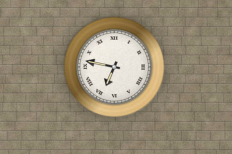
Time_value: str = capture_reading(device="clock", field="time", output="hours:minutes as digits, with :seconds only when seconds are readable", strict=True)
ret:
6:47
